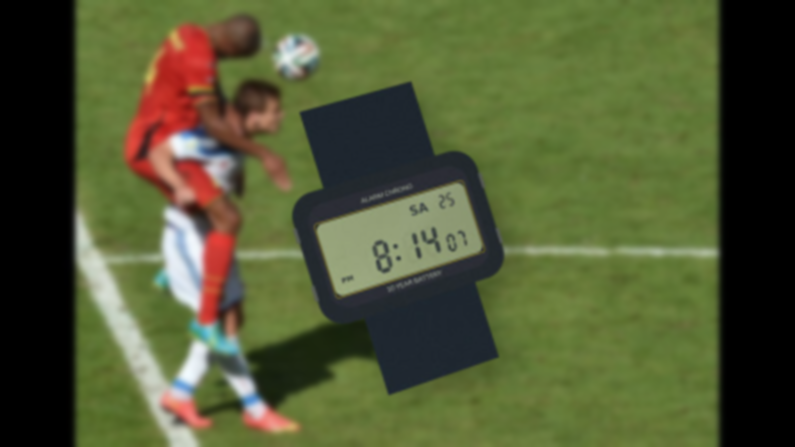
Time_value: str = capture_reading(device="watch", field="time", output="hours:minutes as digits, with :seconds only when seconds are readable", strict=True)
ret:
8:14:07
